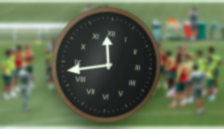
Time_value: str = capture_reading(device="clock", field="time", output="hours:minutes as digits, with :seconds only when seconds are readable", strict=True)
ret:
11:43
